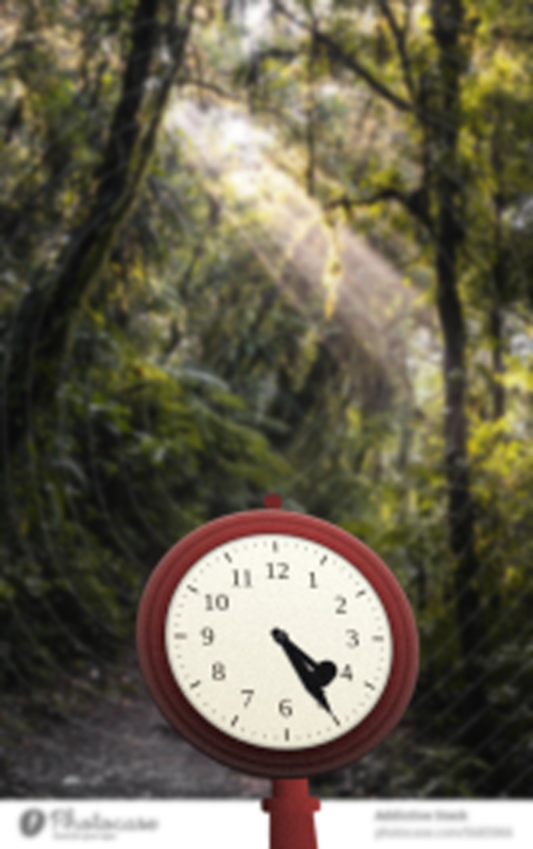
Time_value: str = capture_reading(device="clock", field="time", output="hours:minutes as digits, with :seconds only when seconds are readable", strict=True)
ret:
4:25
